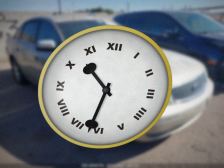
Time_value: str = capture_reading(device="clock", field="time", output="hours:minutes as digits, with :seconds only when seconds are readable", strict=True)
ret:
10:32
